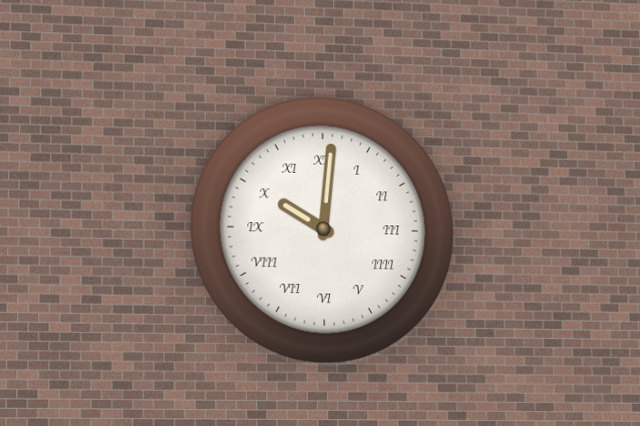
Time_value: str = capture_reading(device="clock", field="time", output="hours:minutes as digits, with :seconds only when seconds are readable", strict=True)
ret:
10:01
